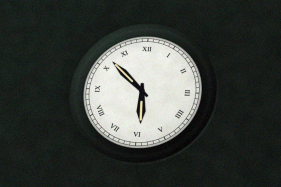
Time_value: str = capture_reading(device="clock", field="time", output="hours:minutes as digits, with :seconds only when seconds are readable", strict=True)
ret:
5:52
